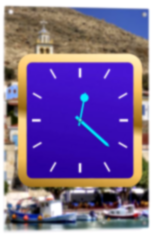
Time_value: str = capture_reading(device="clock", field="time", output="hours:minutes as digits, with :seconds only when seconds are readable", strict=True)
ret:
12:22
